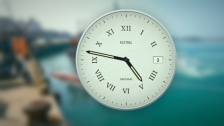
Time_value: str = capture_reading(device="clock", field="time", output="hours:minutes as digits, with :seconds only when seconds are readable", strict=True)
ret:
4:47
